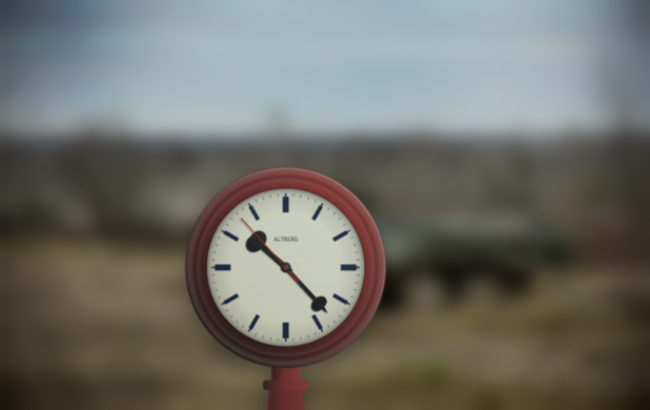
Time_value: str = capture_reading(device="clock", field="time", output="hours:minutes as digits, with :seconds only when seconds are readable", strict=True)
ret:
10:22:53
